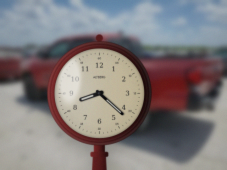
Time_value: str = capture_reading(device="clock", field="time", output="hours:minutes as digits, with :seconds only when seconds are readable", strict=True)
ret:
8:22
